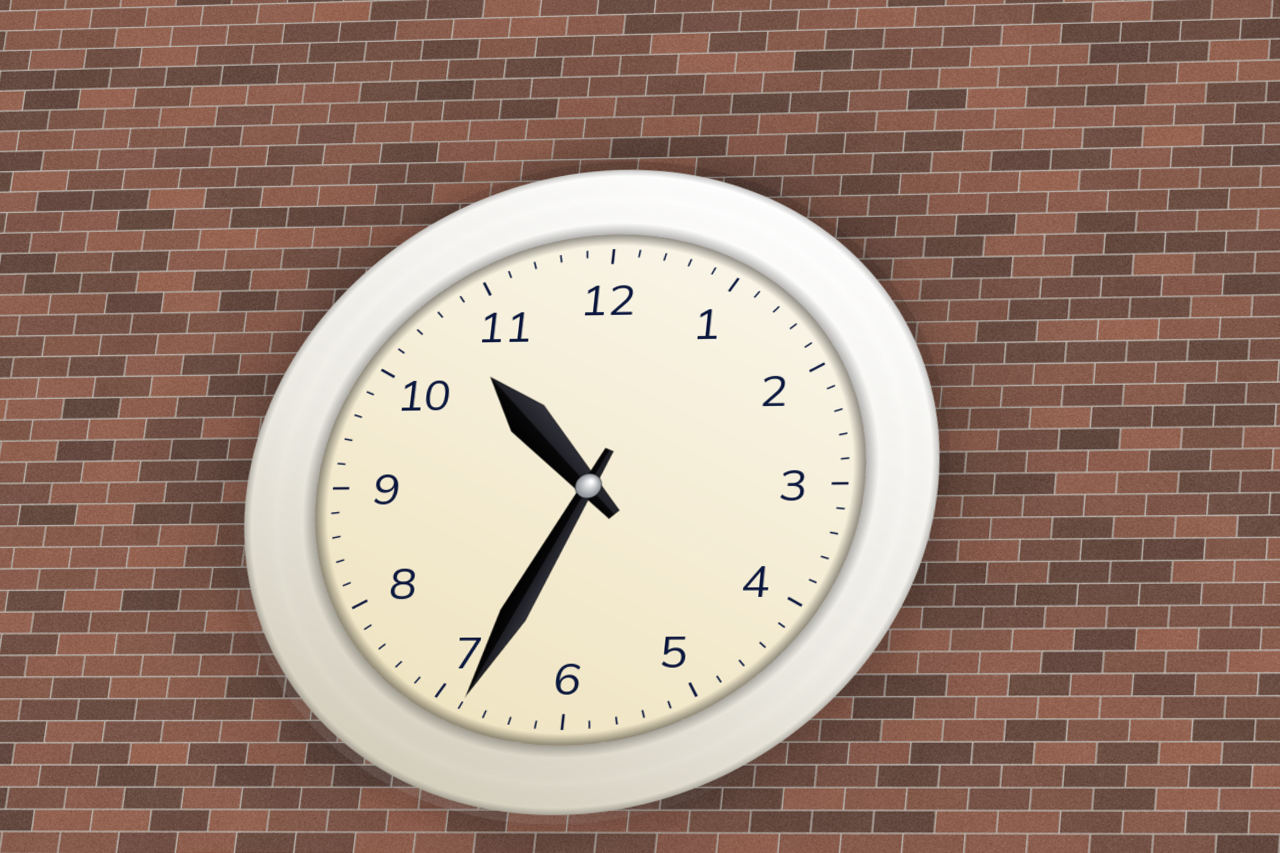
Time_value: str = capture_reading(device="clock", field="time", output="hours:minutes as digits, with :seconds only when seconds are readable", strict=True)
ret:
10:34
